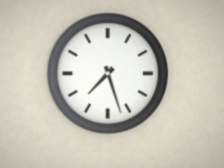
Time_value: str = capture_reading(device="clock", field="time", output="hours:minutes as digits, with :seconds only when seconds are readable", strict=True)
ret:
7:27
